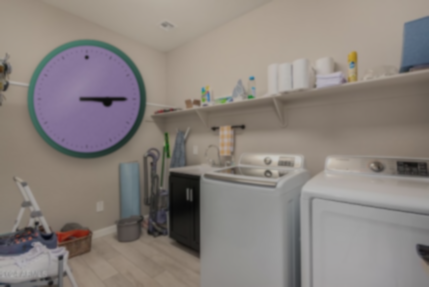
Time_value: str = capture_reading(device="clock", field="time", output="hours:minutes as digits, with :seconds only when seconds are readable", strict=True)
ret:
3:15
